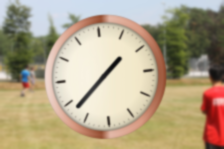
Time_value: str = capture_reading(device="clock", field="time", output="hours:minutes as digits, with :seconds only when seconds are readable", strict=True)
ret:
1:38
